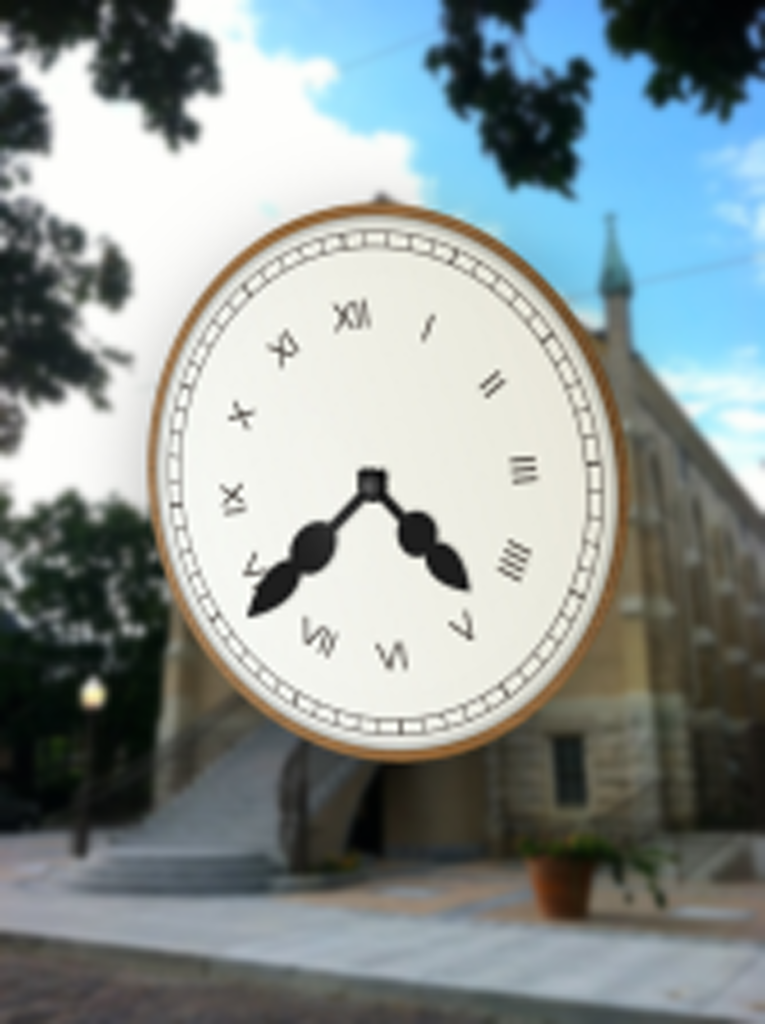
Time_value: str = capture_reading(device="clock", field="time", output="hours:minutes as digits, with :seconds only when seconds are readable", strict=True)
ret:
4:39
